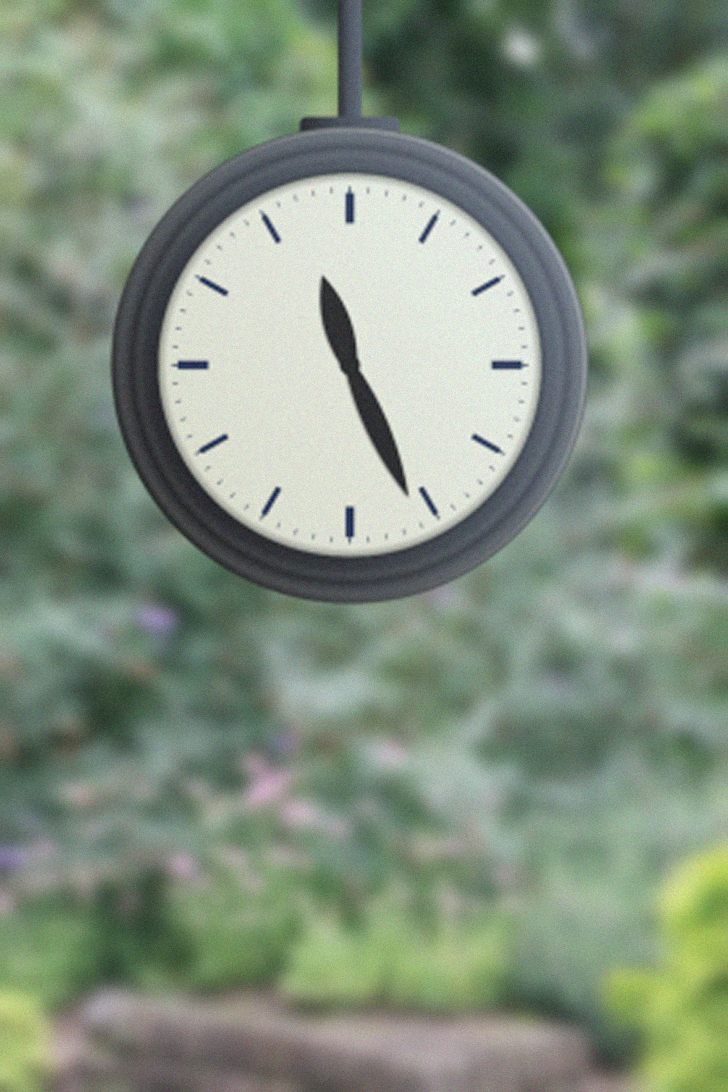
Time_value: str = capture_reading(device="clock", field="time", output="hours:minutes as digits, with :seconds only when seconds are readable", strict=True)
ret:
11:26
